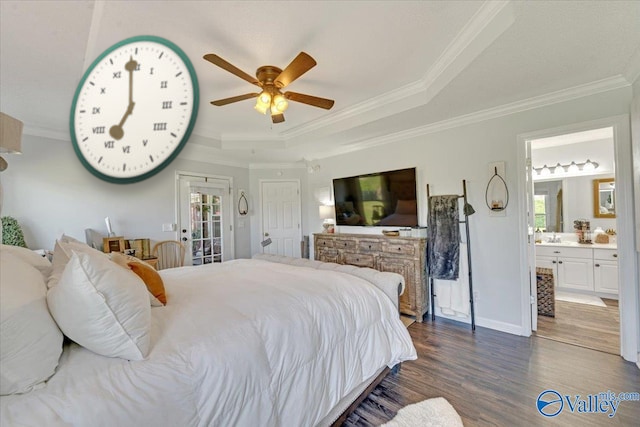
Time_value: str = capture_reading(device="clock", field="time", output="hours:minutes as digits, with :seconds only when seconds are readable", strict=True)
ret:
6:59
